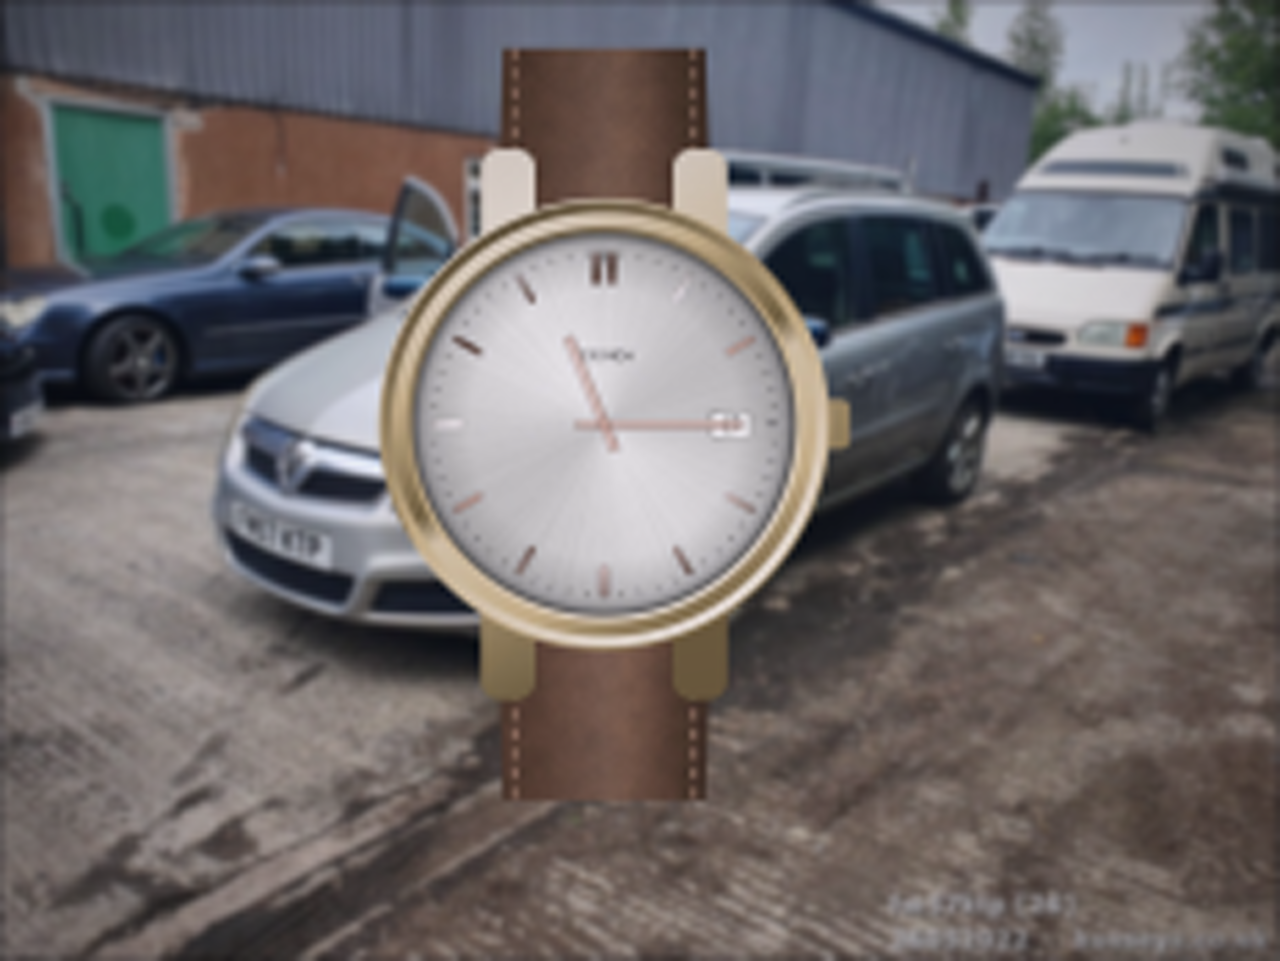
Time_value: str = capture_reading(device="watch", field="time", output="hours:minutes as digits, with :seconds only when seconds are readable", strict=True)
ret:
11:15
